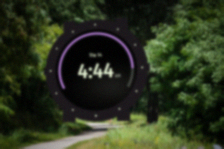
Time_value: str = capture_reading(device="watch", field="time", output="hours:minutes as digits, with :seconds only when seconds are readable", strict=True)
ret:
4:44
